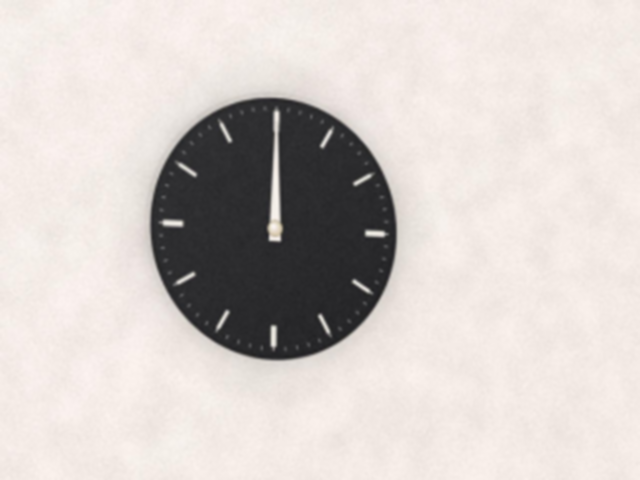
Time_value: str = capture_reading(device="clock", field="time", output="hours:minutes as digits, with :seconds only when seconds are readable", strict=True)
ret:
12:00
